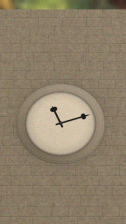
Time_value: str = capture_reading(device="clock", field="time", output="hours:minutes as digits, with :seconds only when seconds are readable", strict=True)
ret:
11:12
